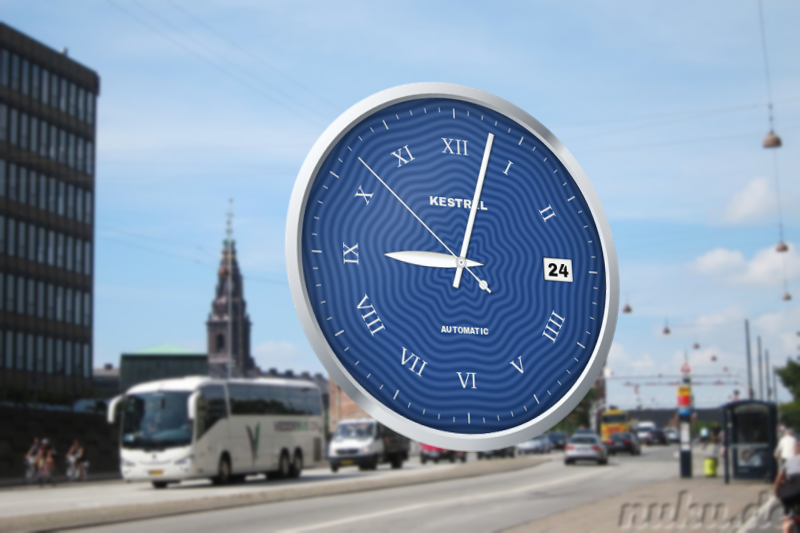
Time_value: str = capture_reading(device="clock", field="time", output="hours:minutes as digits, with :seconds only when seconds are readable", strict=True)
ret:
9:02:52
